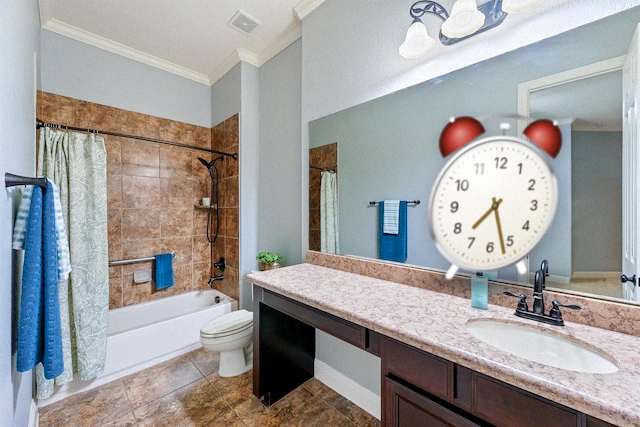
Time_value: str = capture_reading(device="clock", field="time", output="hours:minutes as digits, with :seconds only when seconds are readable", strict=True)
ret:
7:27
